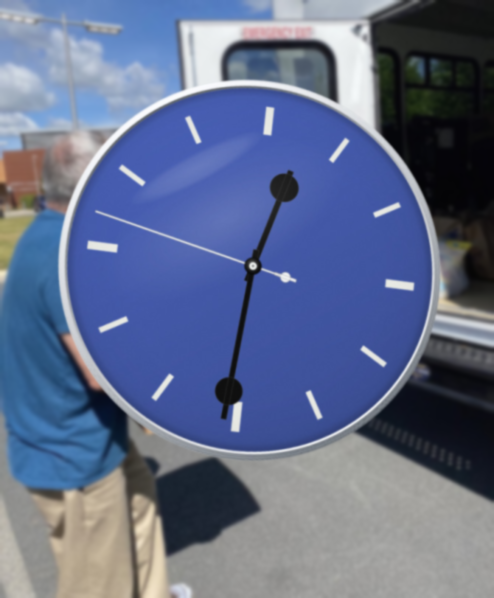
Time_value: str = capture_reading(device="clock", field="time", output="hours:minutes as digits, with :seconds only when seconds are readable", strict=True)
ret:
12:30:47
